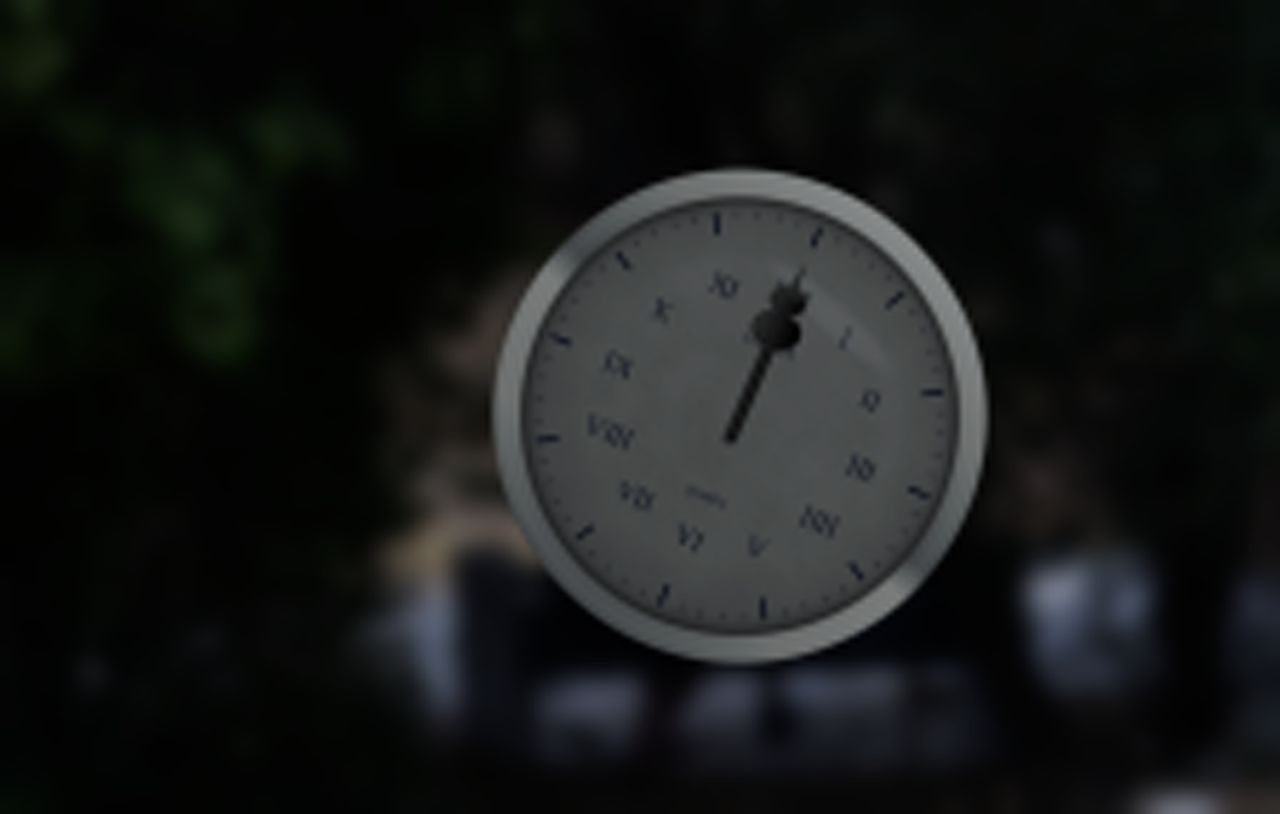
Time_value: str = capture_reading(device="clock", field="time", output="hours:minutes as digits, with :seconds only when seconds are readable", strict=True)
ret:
12:00
